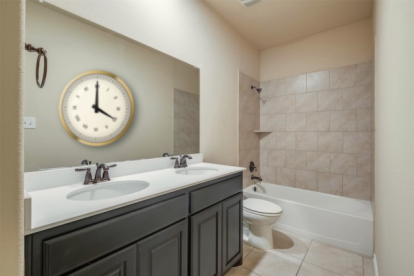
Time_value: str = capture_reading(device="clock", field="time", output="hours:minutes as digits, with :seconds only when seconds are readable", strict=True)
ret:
4:00
